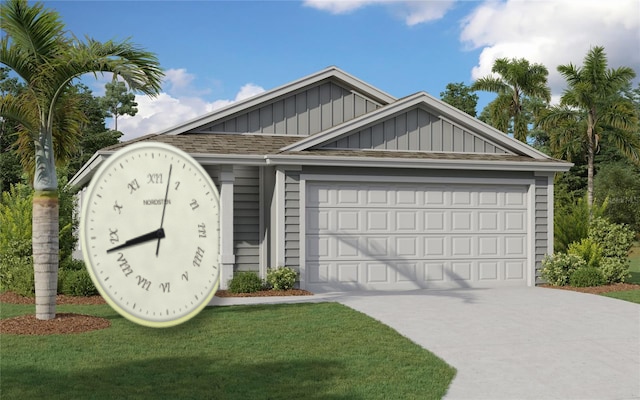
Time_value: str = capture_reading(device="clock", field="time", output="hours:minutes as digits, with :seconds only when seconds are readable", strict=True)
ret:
8:43:03
